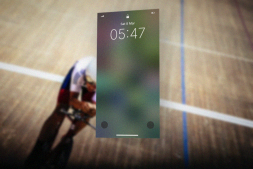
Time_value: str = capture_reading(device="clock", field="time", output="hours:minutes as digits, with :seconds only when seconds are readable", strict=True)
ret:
5:47
